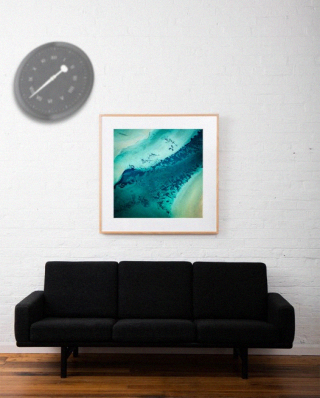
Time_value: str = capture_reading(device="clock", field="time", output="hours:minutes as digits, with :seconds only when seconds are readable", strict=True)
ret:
1:38
